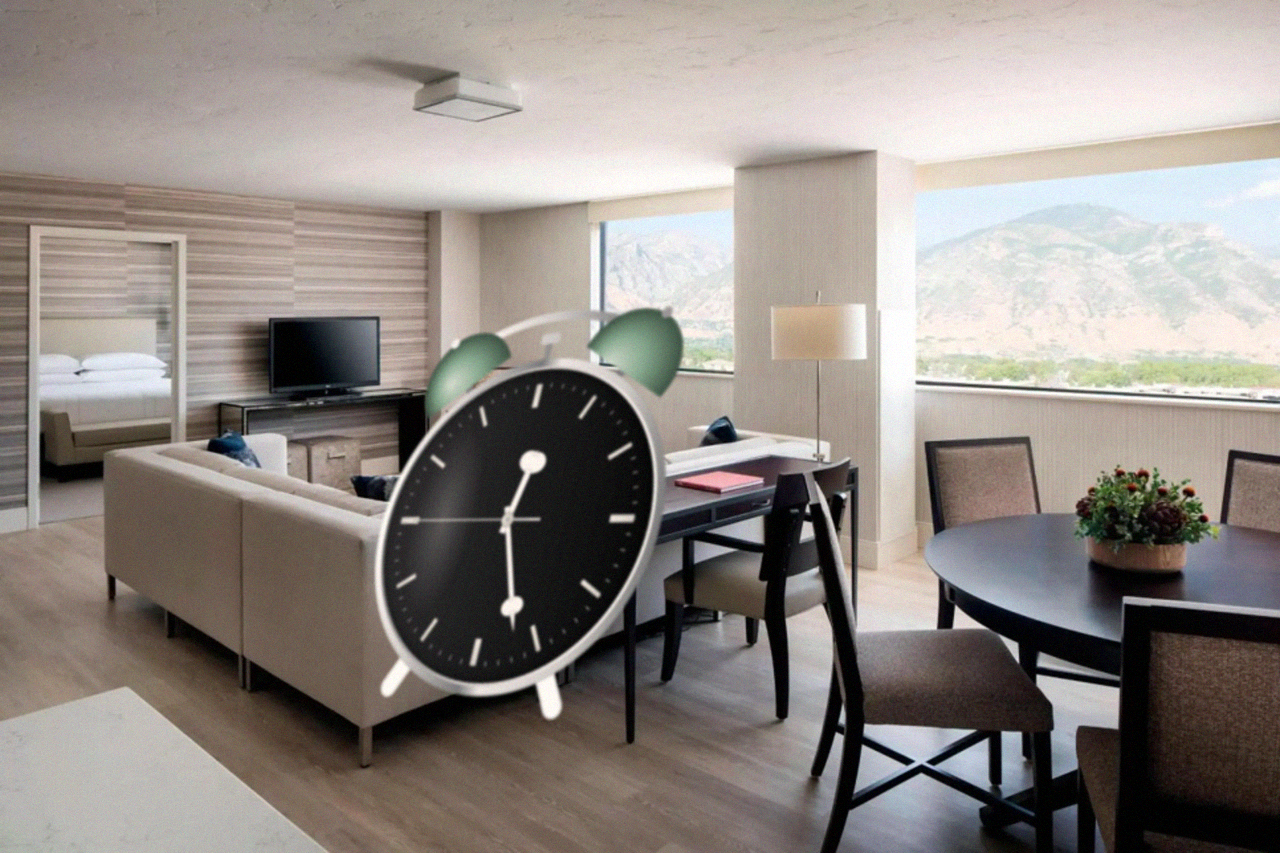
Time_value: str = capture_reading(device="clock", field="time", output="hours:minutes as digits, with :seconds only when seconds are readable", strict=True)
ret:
12:26:45
